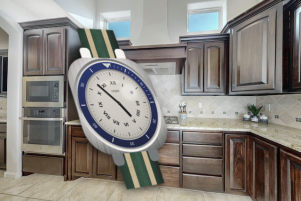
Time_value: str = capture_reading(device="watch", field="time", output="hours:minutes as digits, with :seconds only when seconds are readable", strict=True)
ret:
4:53
